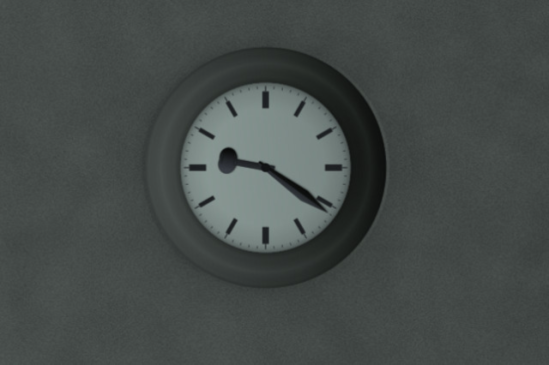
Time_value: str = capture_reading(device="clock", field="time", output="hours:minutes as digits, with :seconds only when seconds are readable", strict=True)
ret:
9:21
